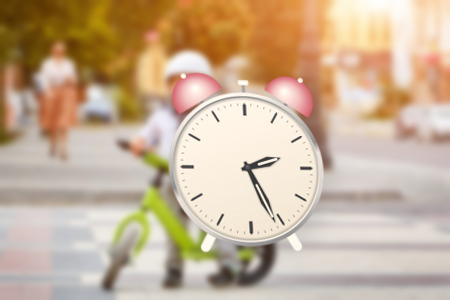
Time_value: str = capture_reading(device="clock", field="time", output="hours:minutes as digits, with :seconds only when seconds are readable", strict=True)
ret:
2:26
